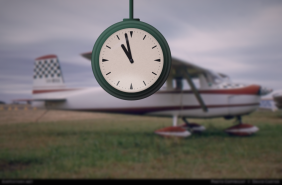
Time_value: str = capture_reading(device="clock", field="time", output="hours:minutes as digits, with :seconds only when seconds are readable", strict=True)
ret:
10:58
